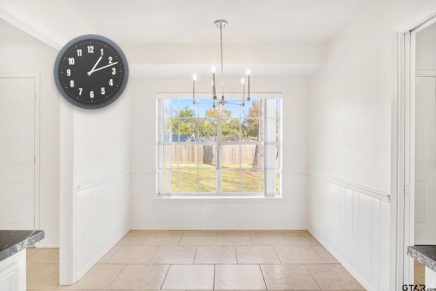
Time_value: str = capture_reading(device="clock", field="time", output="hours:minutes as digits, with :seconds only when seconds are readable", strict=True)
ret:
1:12
